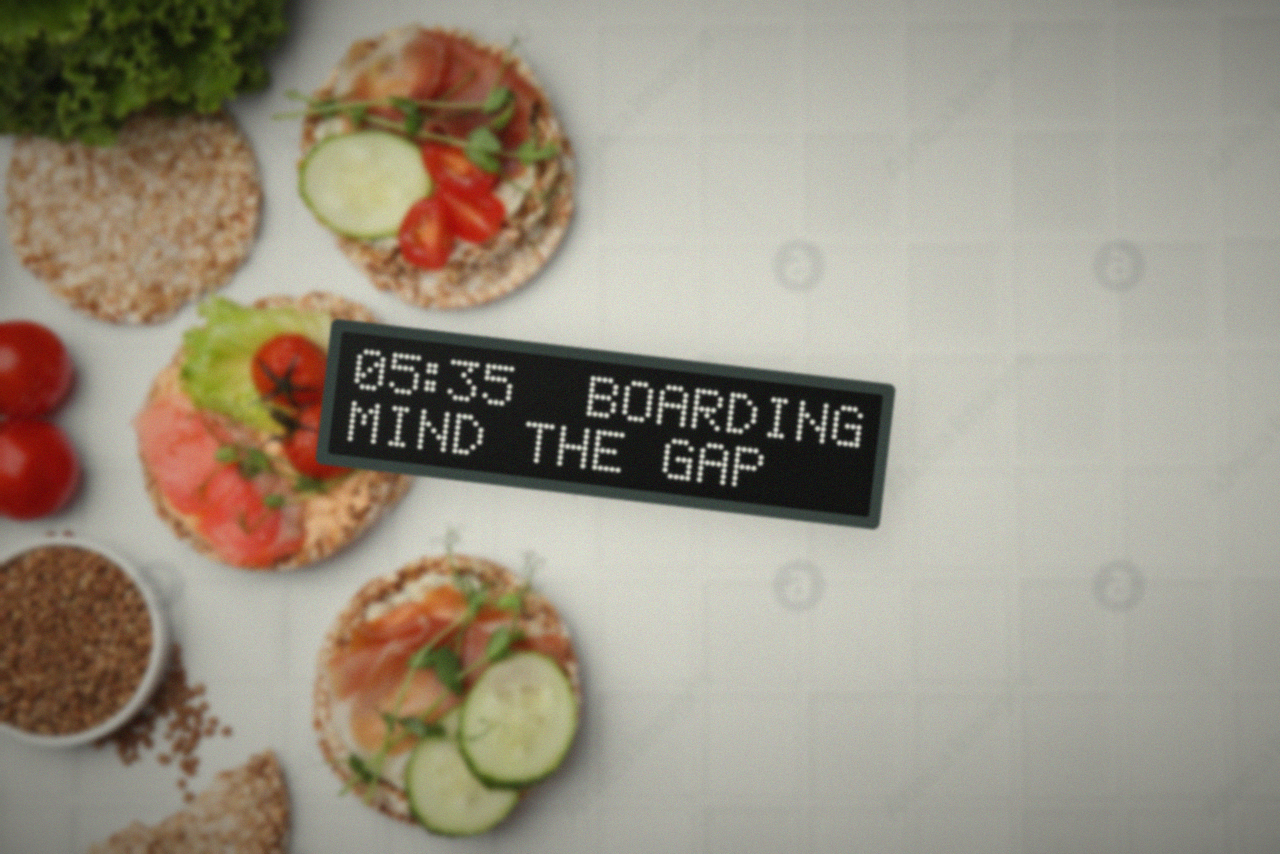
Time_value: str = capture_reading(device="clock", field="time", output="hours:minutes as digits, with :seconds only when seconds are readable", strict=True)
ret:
5:35
